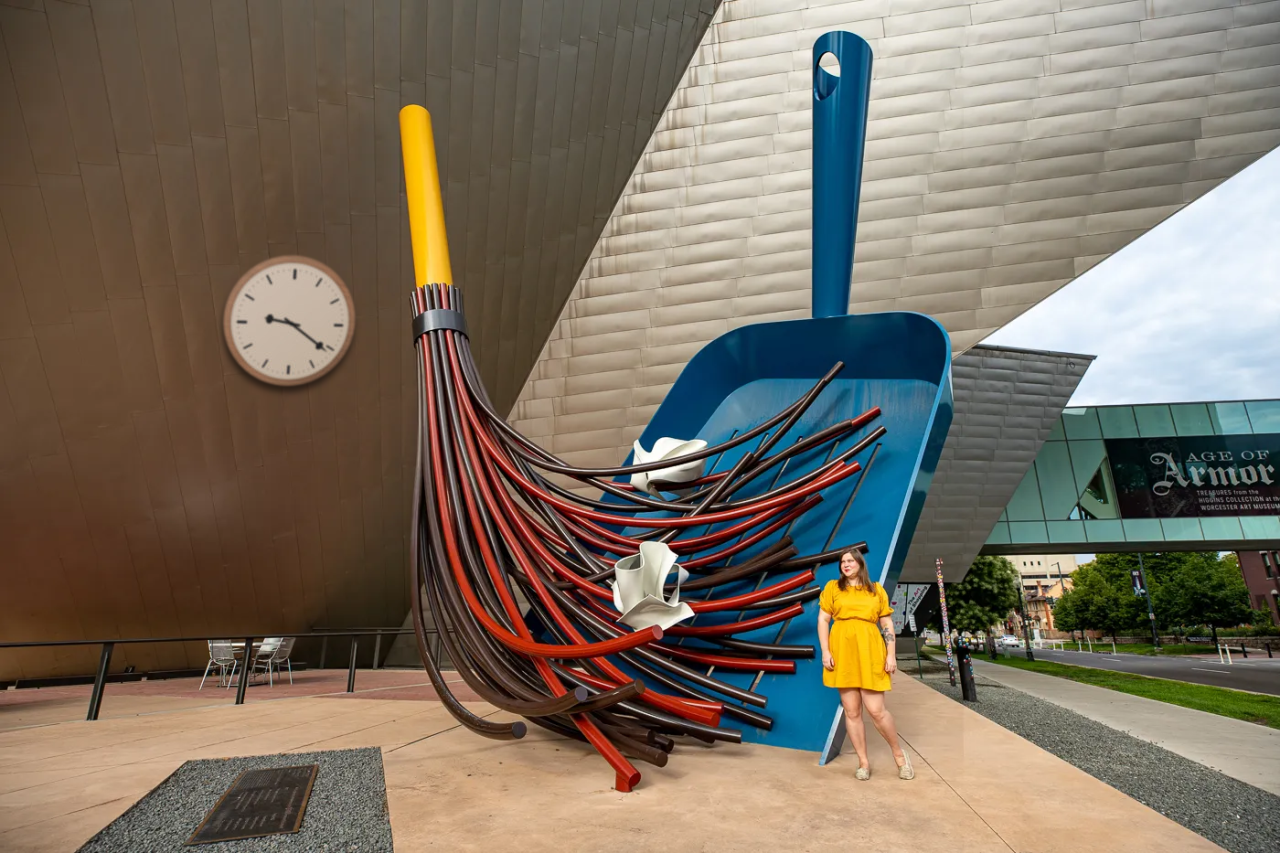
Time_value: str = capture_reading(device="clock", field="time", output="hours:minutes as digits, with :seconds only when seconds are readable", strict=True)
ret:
9:21
